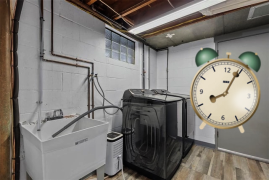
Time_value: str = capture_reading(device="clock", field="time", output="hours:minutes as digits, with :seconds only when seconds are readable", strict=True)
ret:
8:04
